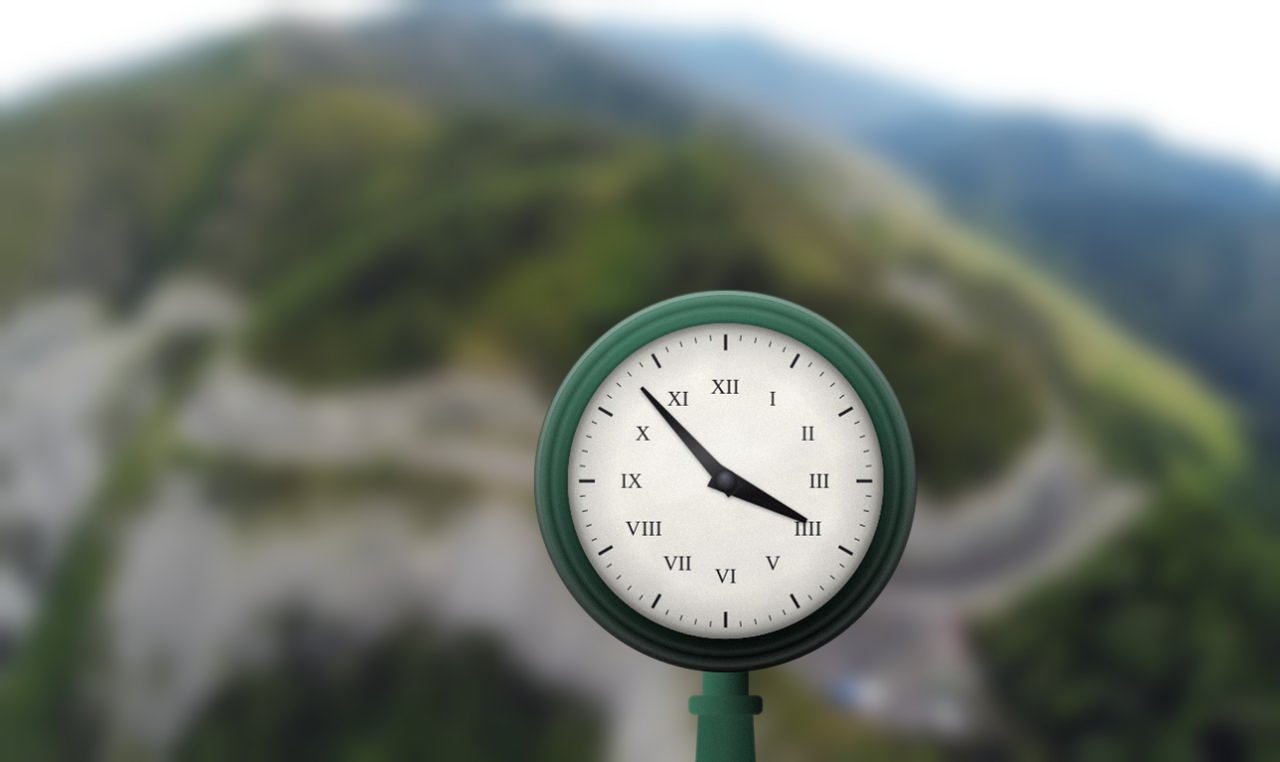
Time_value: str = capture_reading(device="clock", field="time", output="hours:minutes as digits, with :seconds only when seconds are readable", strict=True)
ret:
3:53
